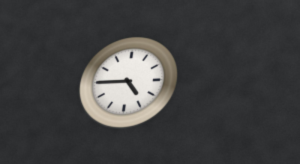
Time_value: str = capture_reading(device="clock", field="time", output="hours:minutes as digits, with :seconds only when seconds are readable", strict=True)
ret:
4:45
